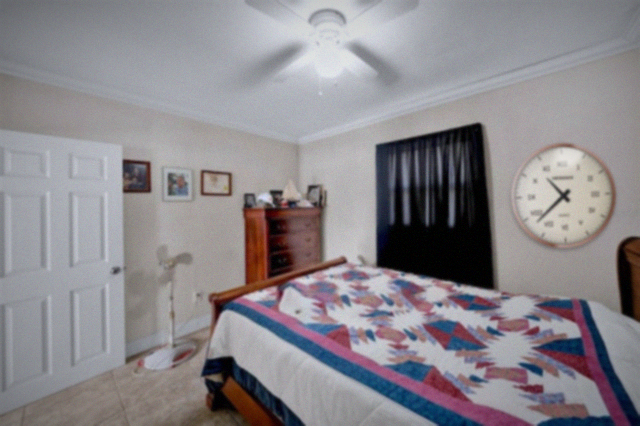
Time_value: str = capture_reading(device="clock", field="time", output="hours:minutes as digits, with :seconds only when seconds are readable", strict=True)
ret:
10:38
